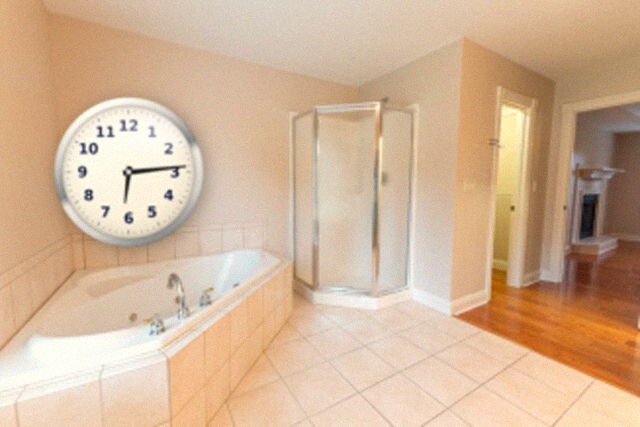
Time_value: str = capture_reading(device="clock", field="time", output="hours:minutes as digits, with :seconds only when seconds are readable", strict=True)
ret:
6:14
